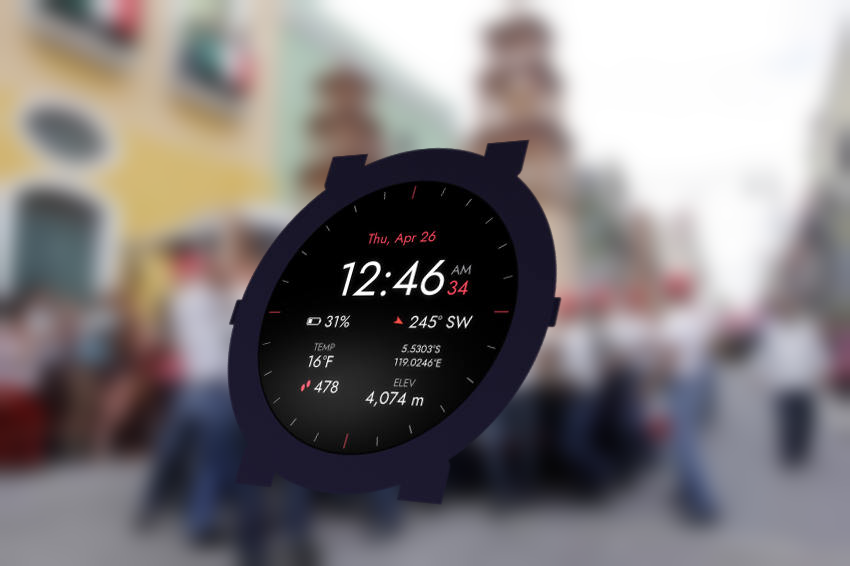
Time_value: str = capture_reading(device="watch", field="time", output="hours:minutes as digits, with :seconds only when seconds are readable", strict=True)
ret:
12:46:34
